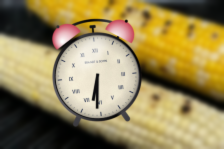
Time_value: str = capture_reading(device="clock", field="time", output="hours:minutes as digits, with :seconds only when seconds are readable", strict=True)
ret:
6:31
